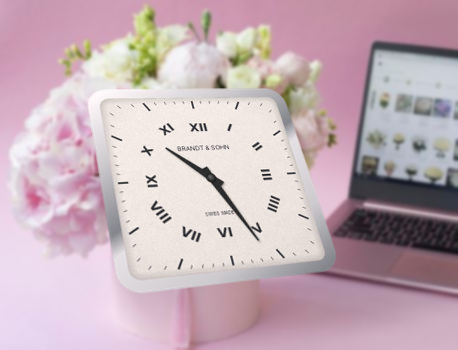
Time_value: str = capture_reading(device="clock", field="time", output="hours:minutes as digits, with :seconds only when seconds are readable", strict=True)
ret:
10:26
